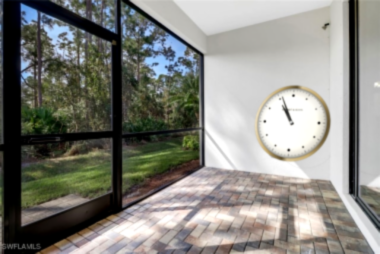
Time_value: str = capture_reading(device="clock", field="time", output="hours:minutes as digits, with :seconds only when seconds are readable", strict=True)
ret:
10:56
